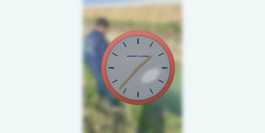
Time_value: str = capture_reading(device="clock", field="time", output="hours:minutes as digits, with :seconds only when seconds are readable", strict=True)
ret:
1:37
